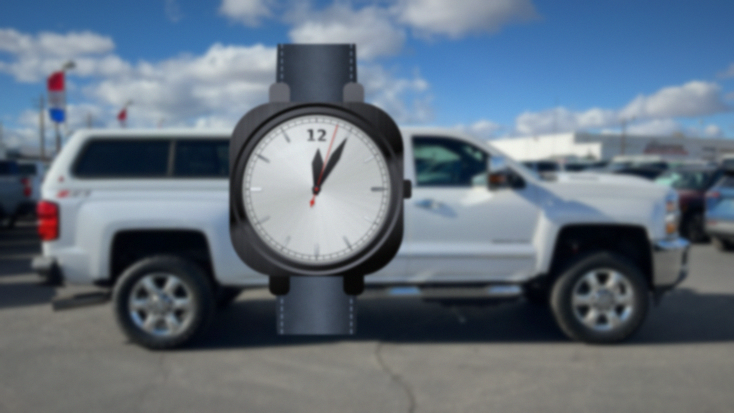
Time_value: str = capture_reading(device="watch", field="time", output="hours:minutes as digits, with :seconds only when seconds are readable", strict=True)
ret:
12:05:03
